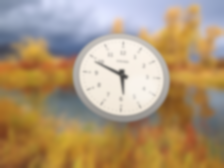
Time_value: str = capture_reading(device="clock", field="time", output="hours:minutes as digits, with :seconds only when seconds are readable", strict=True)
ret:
5:49
